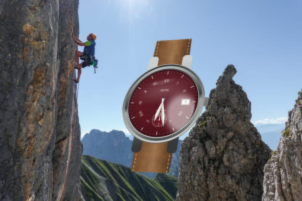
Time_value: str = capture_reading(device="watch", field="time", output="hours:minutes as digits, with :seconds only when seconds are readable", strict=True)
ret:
6:28
